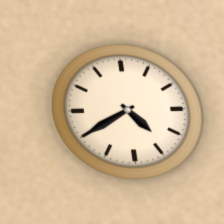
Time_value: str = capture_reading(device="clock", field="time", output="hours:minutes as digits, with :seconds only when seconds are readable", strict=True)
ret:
4:40
